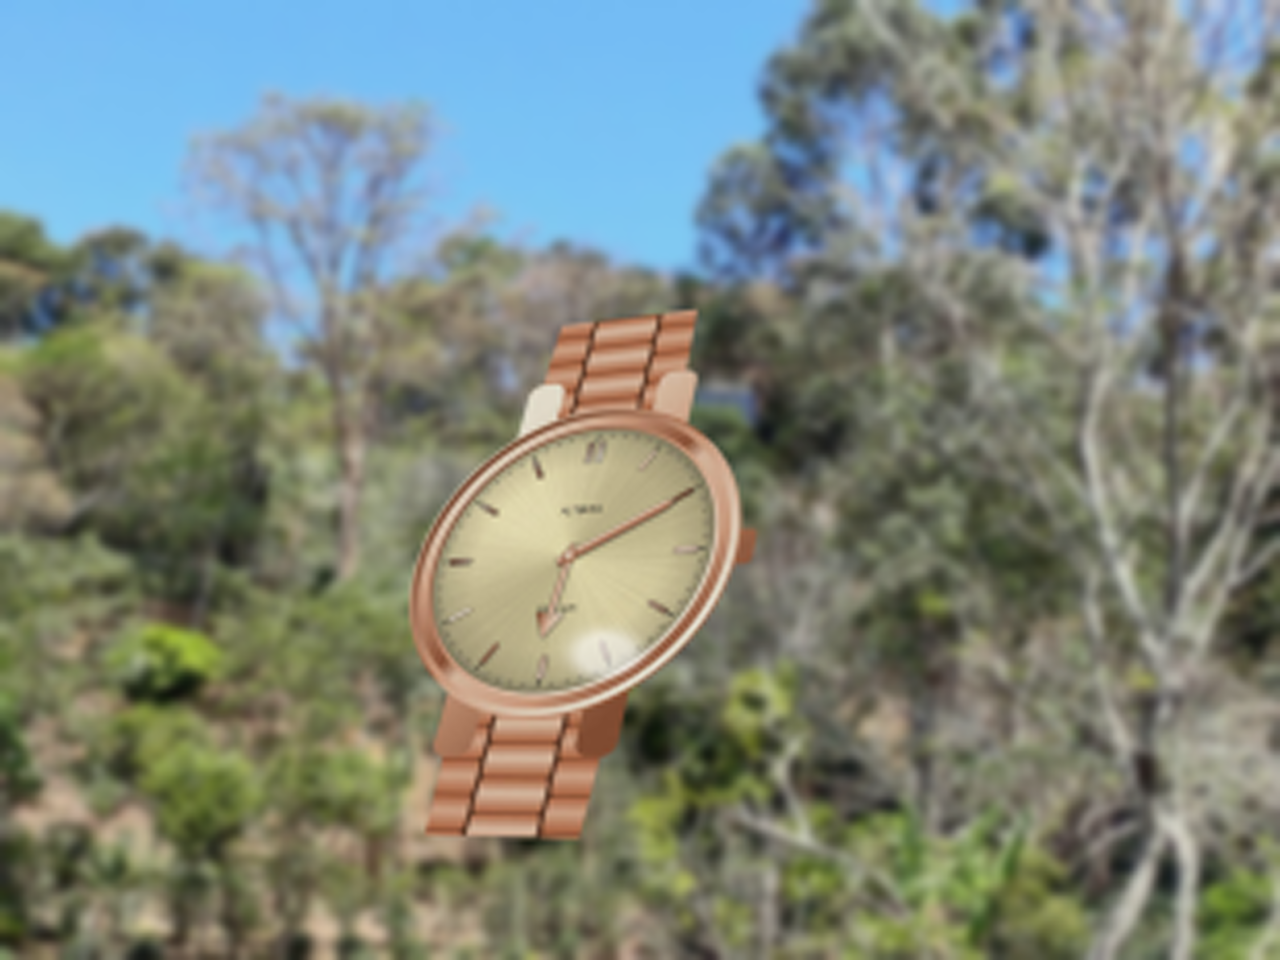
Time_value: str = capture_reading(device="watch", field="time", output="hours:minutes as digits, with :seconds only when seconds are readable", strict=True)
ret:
6:10
